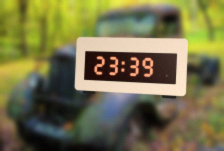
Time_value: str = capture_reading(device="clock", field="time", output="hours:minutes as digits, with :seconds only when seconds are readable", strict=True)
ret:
23:39
